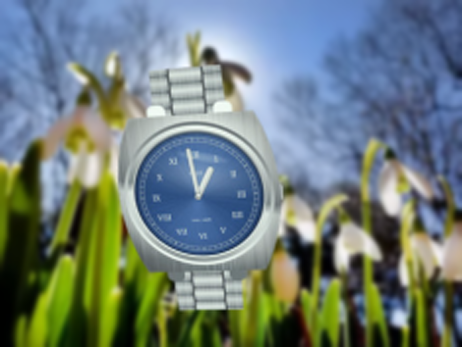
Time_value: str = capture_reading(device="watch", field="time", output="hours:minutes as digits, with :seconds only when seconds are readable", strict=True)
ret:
12:59
